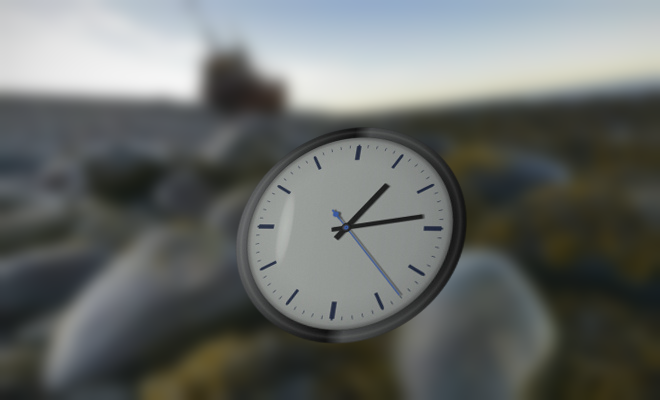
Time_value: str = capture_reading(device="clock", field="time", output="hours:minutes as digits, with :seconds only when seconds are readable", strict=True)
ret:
1:13:23
